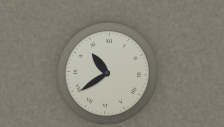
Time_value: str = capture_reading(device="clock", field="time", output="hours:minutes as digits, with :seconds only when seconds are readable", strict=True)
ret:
10:39
